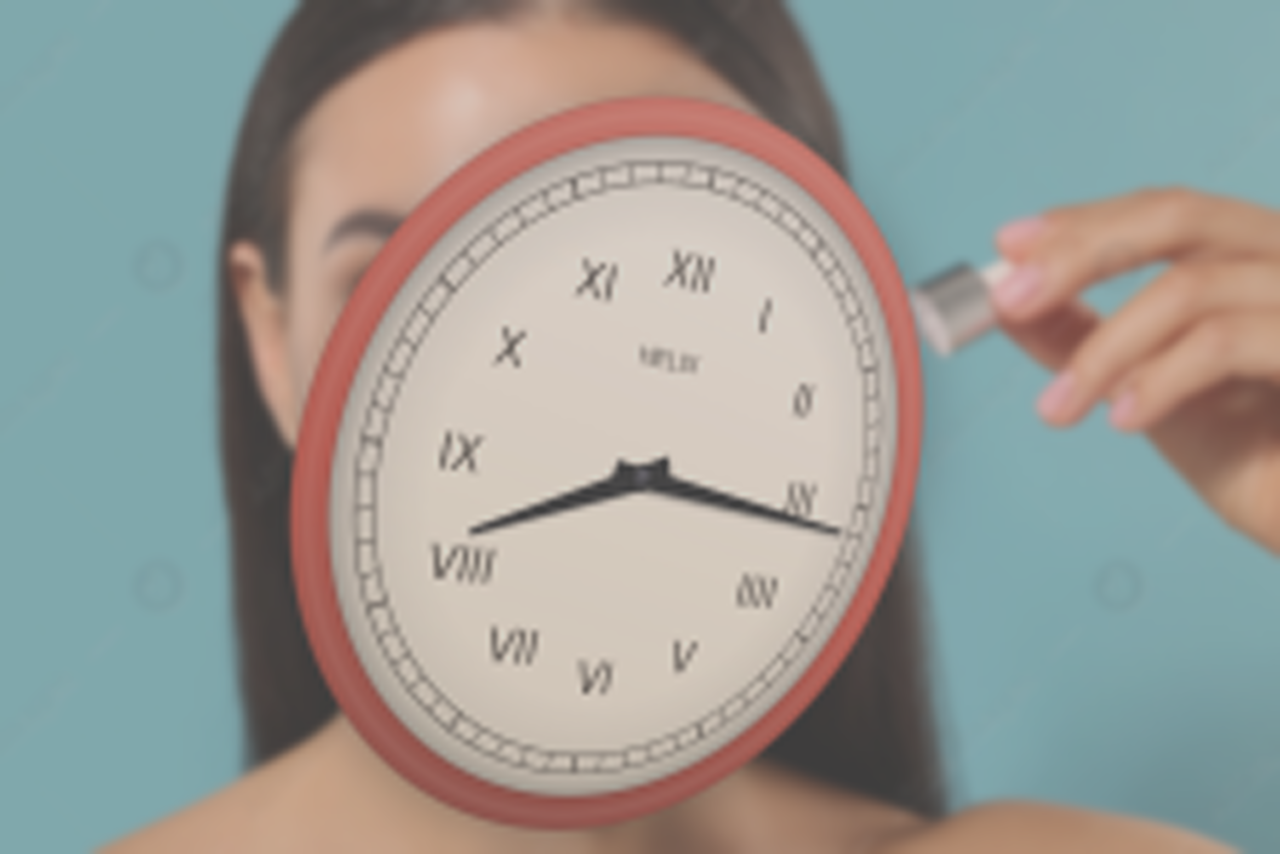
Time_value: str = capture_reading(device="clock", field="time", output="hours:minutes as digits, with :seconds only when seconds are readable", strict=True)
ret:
8:16
